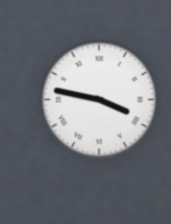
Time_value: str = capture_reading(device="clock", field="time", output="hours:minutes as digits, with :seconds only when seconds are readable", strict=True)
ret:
3:47
